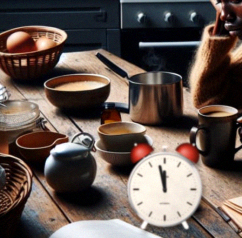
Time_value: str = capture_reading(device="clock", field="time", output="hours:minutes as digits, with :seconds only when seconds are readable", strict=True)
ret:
11:58
